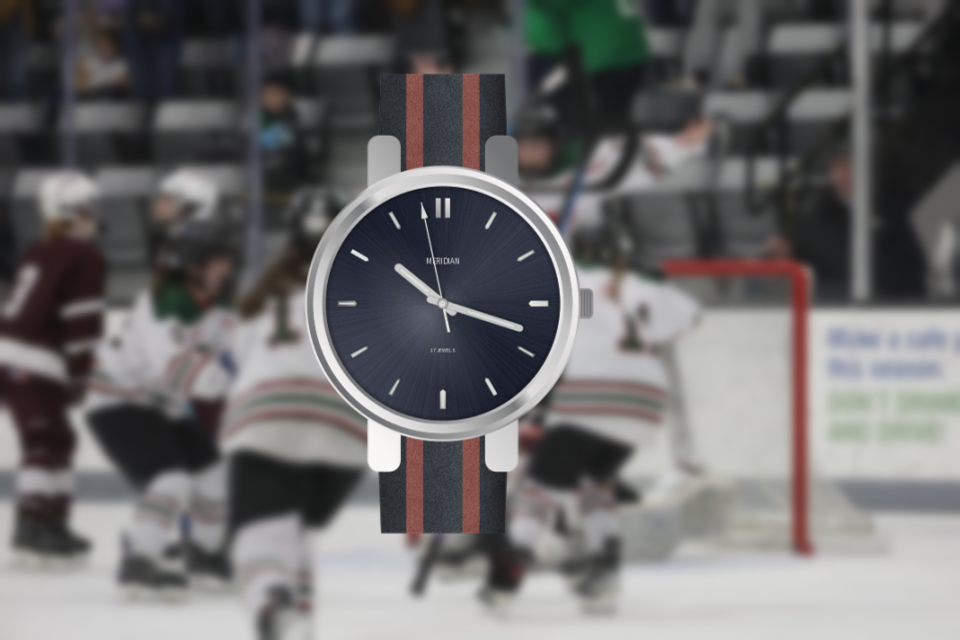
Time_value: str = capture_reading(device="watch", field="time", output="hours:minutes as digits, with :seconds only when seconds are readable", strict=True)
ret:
10:17:58
